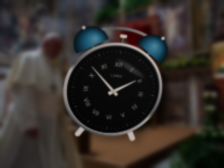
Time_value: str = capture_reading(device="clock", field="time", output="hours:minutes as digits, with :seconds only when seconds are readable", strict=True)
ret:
1:52
